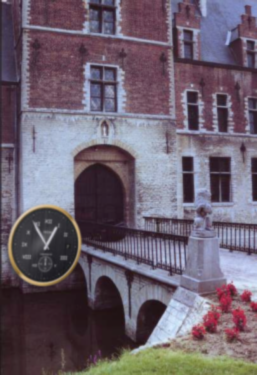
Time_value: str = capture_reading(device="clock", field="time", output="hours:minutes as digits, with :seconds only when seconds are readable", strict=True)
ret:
12:54
